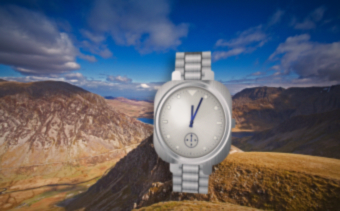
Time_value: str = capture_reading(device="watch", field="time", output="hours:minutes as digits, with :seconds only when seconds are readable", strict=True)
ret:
12:04
